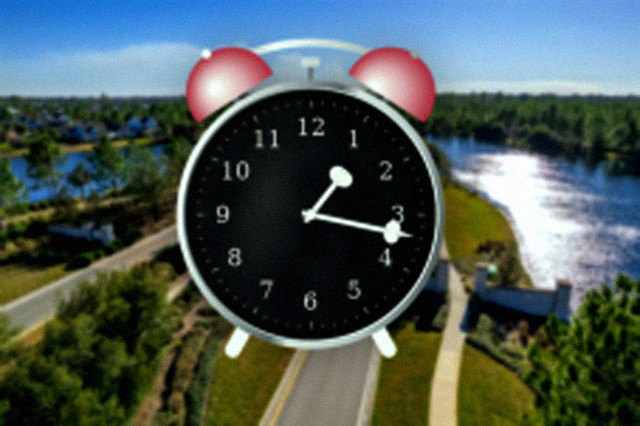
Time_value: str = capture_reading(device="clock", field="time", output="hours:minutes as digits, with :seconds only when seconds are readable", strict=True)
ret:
1:17
